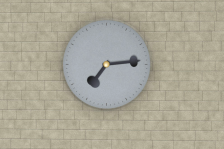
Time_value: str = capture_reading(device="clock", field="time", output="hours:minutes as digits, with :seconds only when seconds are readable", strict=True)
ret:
7:14
